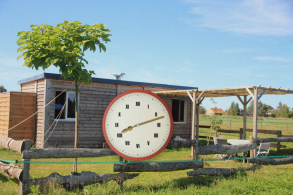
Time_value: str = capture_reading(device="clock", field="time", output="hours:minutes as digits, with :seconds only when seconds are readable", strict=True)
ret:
8:12
